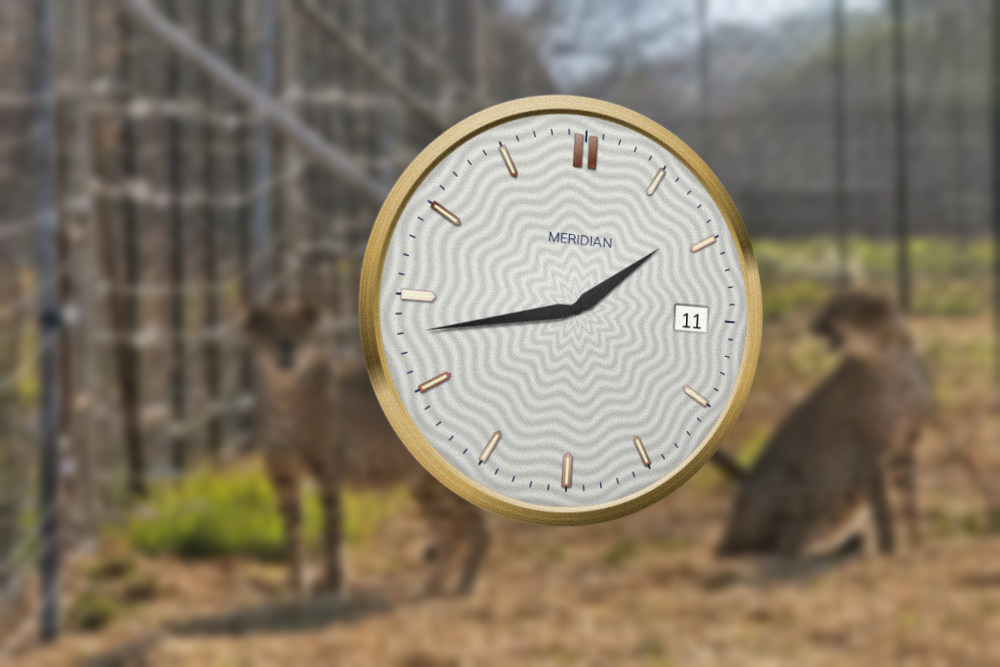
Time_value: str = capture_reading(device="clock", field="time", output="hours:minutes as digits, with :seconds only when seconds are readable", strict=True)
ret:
1:43
